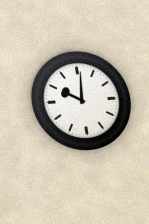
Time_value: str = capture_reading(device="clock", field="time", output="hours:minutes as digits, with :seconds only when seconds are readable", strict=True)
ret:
10:01
